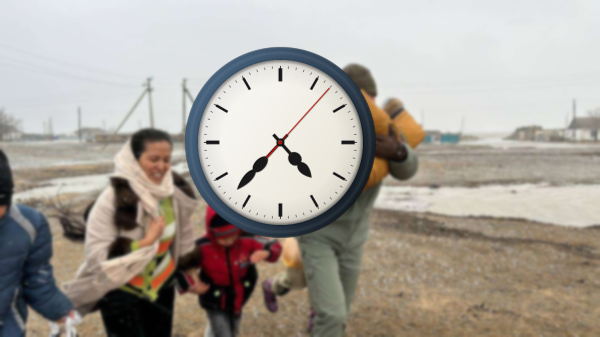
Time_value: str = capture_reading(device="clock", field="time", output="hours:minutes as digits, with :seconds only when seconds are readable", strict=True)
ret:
4:37:07
